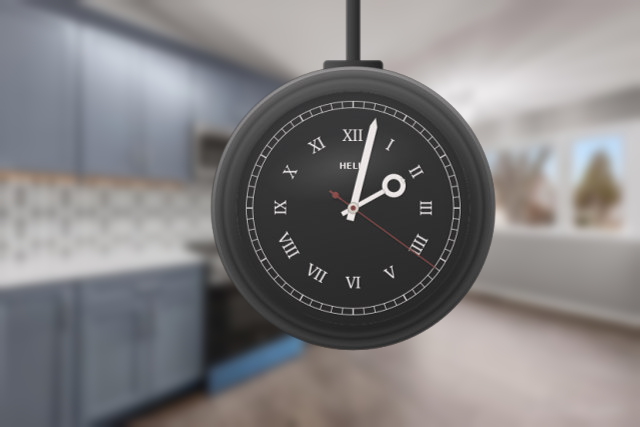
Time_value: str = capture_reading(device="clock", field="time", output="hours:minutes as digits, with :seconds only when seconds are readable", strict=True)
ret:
2:02:21
